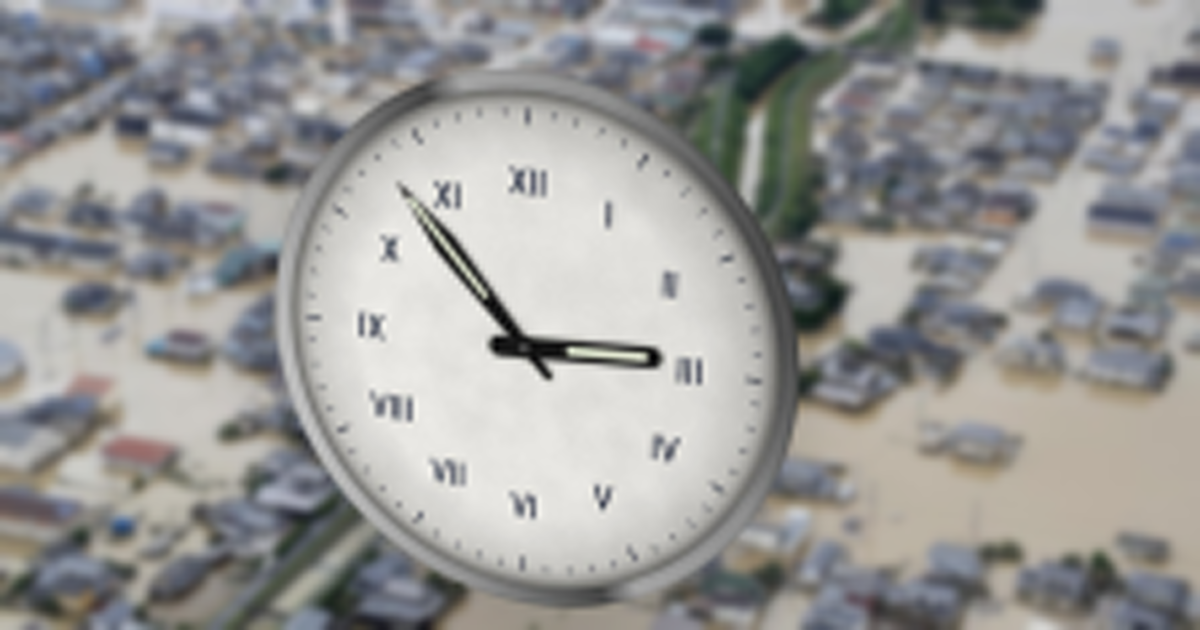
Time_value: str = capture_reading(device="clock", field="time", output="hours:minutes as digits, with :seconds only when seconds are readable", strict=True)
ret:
2:53
